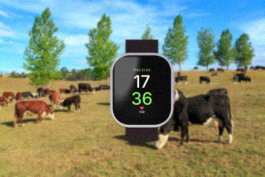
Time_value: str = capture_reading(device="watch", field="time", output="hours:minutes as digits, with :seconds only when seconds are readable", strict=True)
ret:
17:36
